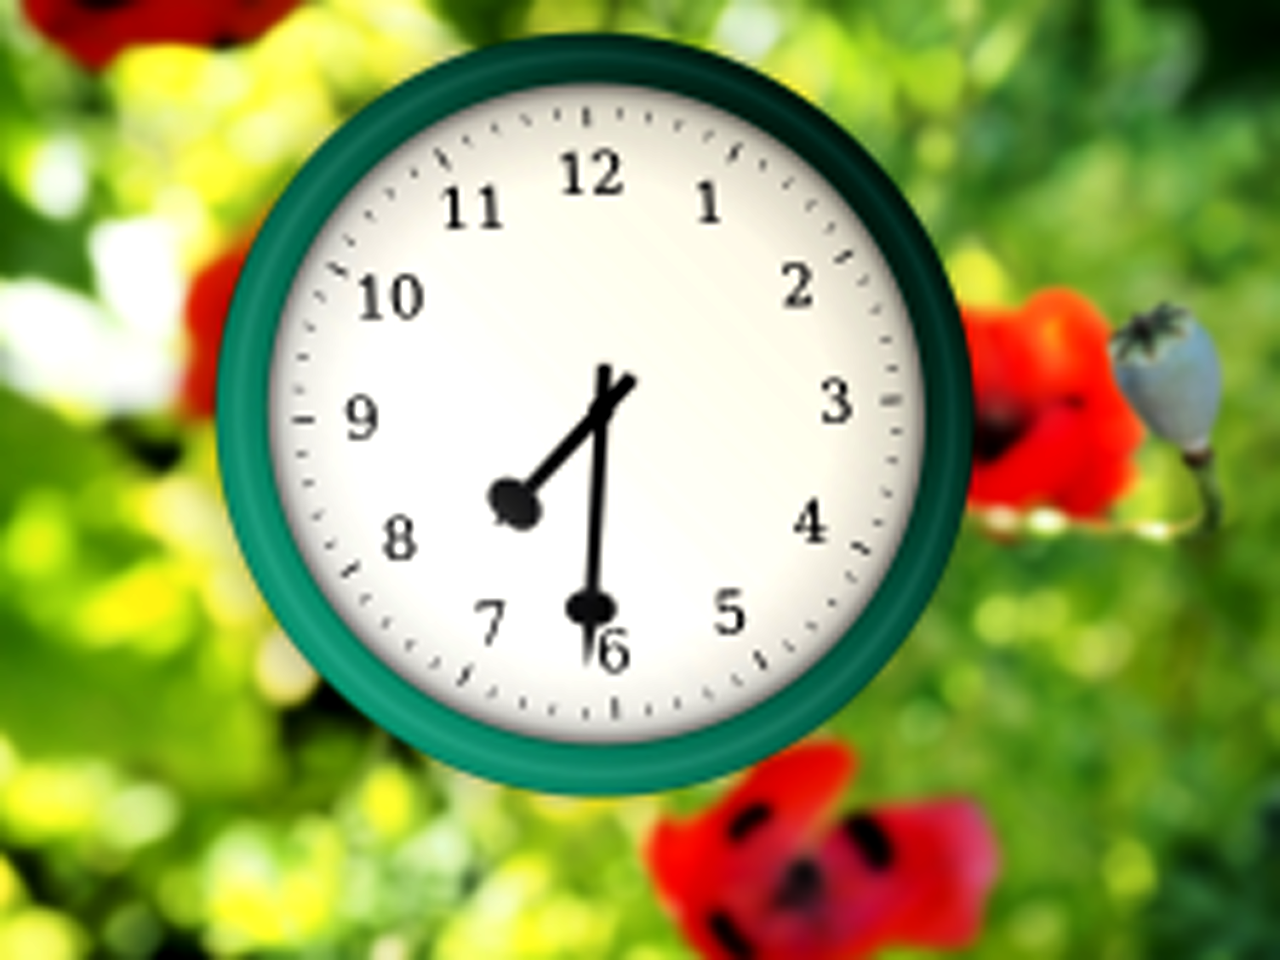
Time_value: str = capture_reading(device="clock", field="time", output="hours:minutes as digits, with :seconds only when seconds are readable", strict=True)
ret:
7:31
